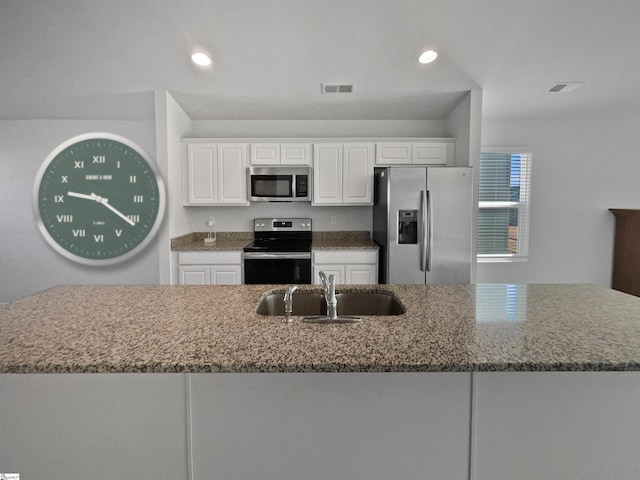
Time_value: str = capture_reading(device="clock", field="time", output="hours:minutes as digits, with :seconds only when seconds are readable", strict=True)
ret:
9:21
